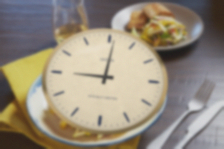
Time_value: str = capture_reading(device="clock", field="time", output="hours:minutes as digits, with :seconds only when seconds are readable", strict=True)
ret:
9:01
